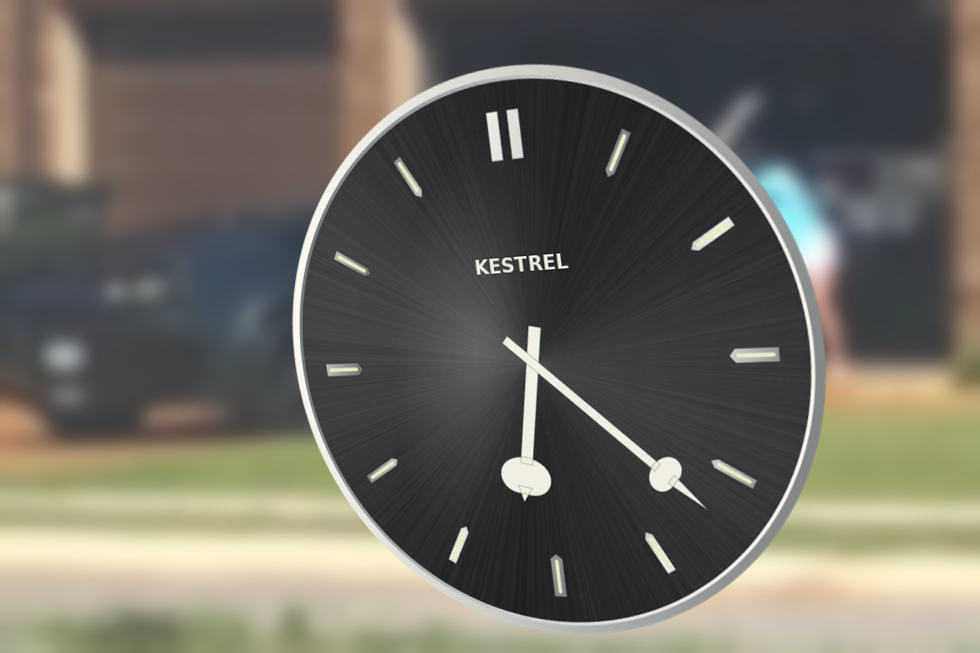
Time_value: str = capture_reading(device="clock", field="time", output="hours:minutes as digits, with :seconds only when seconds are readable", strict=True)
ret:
6:22
